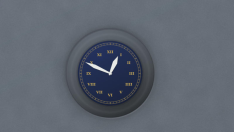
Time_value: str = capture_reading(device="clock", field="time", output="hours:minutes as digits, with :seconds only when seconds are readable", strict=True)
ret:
12:49
